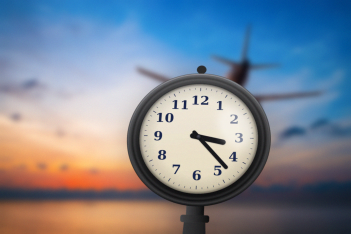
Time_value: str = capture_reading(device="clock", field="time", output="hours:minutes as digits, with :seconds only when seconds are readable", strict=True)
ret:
3:23
